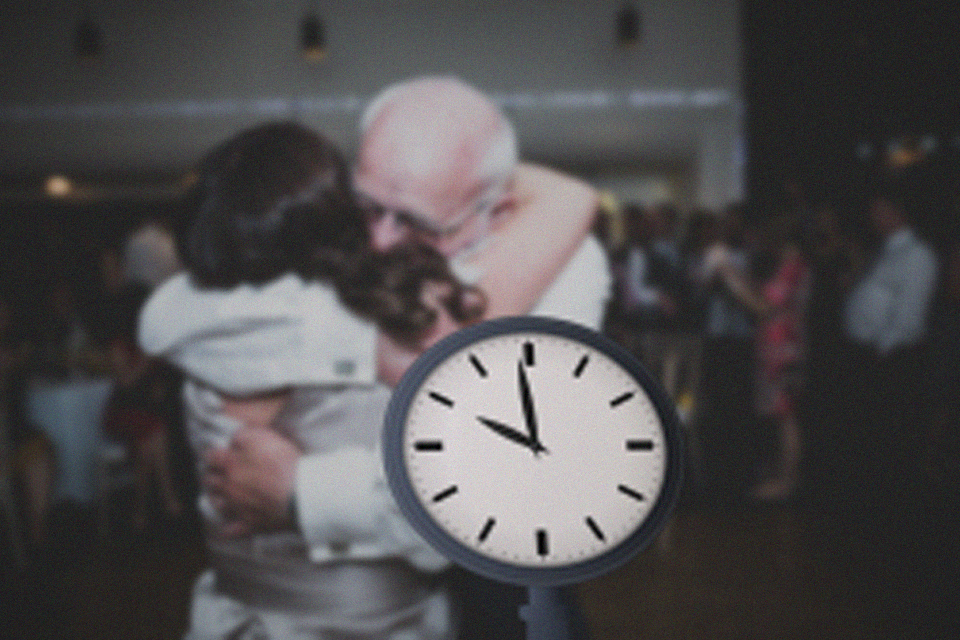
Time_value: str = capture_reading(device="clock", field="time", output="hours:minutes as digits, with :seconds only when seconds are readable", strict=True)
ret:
9:59
